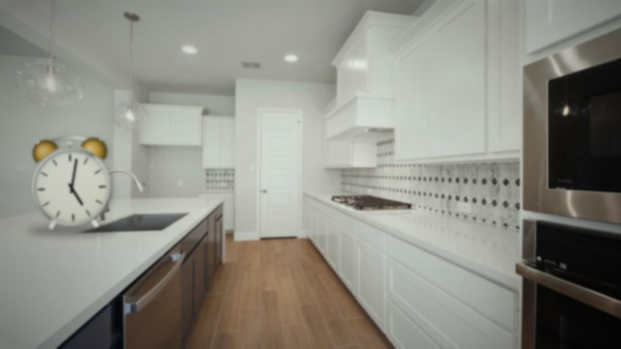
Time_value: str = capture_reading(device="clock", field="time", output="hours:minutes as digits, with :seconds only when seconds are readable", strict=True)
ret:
5:02
